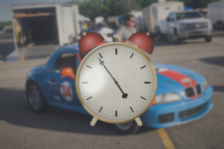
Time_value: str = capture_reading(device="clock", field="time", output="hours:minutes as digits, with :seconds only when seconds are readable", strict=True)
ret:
4:54
